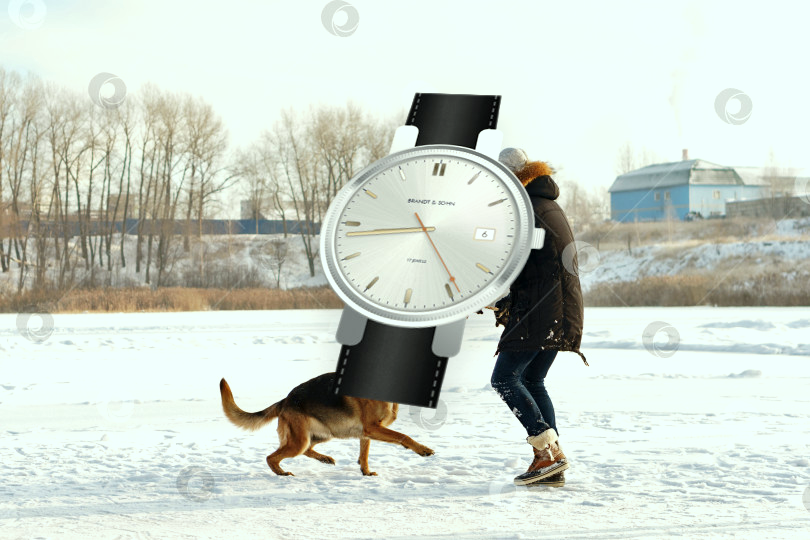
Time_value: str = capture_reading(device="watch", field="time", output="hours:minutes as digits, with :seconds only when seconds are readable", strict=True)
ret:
8:43:24
